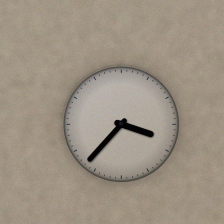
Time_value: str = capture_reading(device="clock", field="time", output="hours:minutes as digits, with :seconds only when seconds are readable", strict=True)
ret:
3:37
